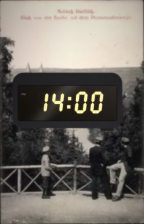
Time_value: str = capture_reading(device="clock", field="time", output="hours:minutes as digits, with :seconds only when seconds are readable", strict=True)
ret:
14:00
